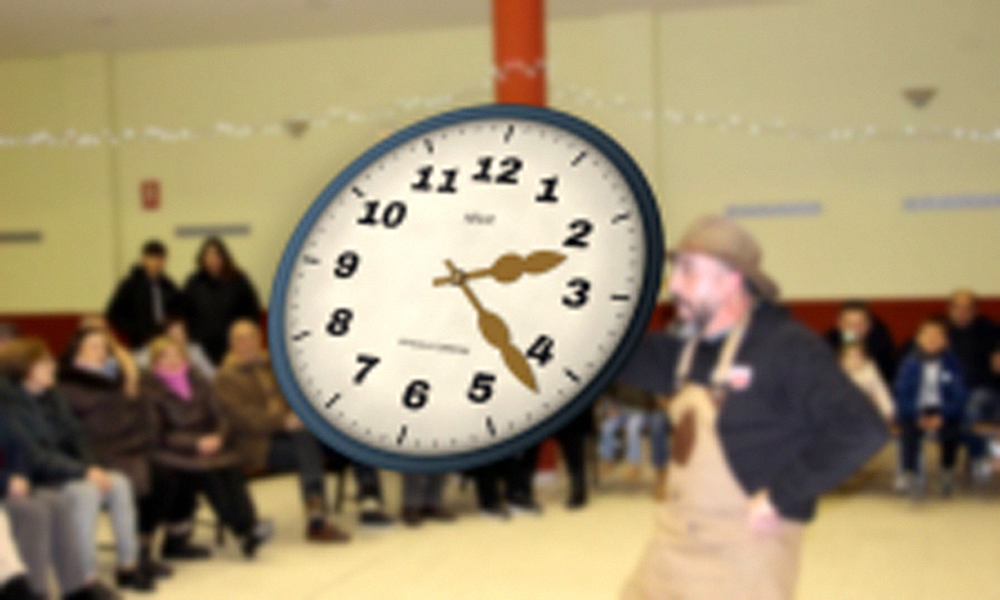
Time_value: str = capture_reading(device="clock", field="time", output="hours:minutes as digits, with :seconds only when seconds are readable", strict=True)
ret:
2:22
